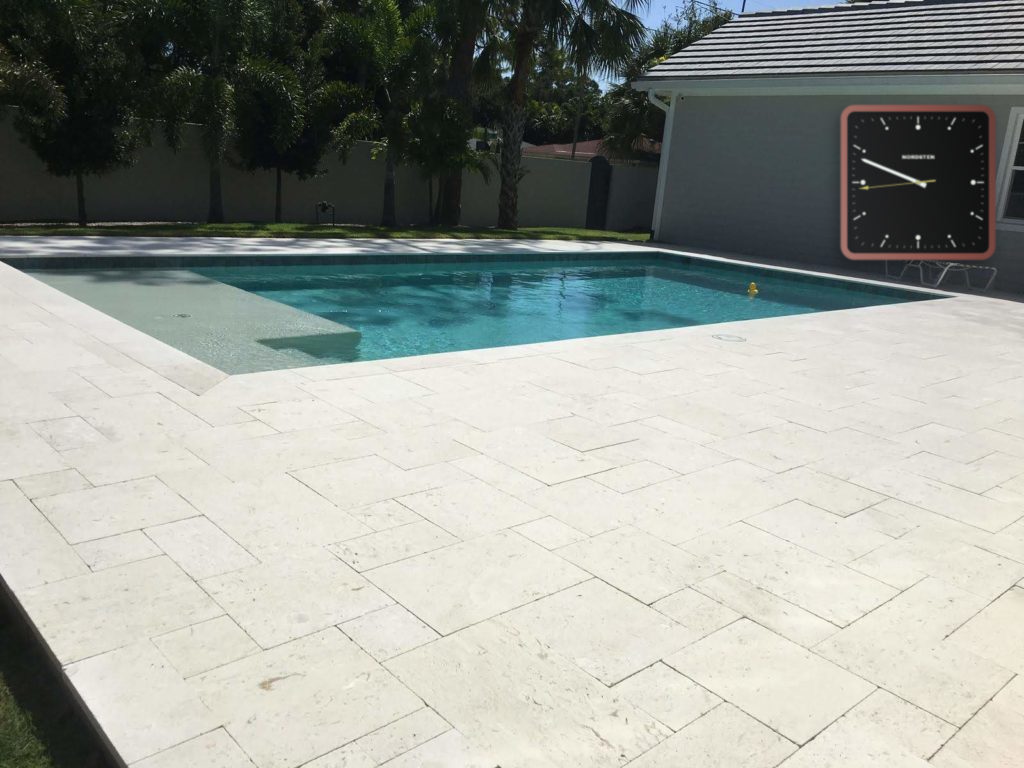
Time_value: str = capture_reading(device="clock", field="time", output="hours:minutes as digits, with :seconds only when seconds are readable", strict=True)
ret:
9:48:44
